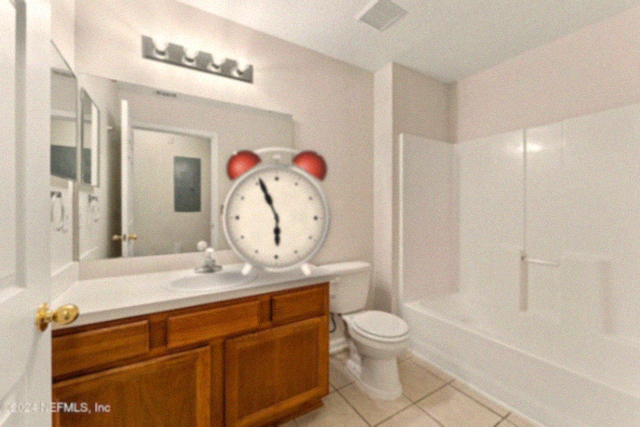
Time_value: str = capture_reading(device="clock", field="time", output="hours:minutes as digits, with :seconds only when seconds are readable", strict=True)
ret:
5:56
